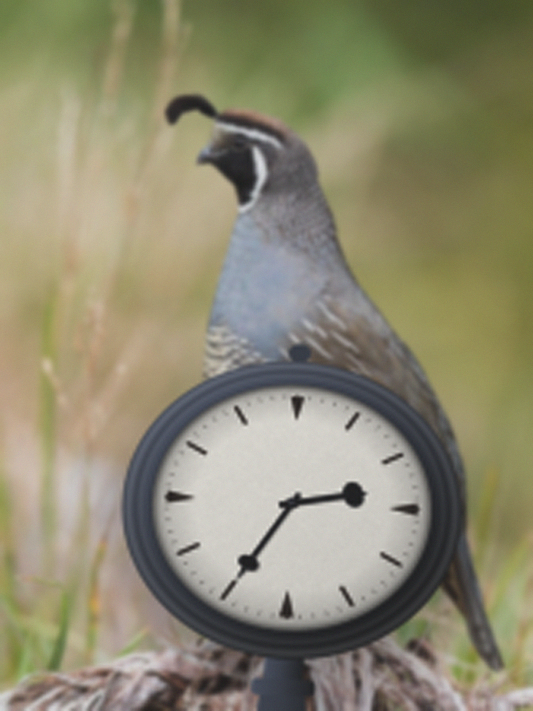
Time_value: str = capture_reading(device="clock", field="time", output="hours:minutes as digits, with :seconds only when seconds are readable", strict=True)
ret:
2:35
